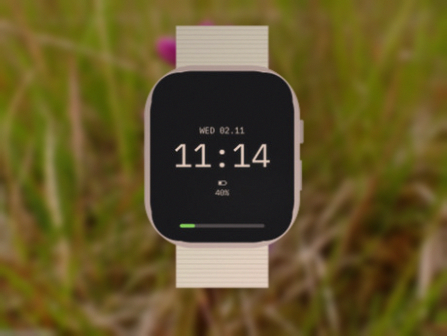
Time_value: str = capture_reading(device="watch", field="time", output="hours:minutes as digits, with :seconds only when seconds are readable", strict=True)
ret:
11:14
